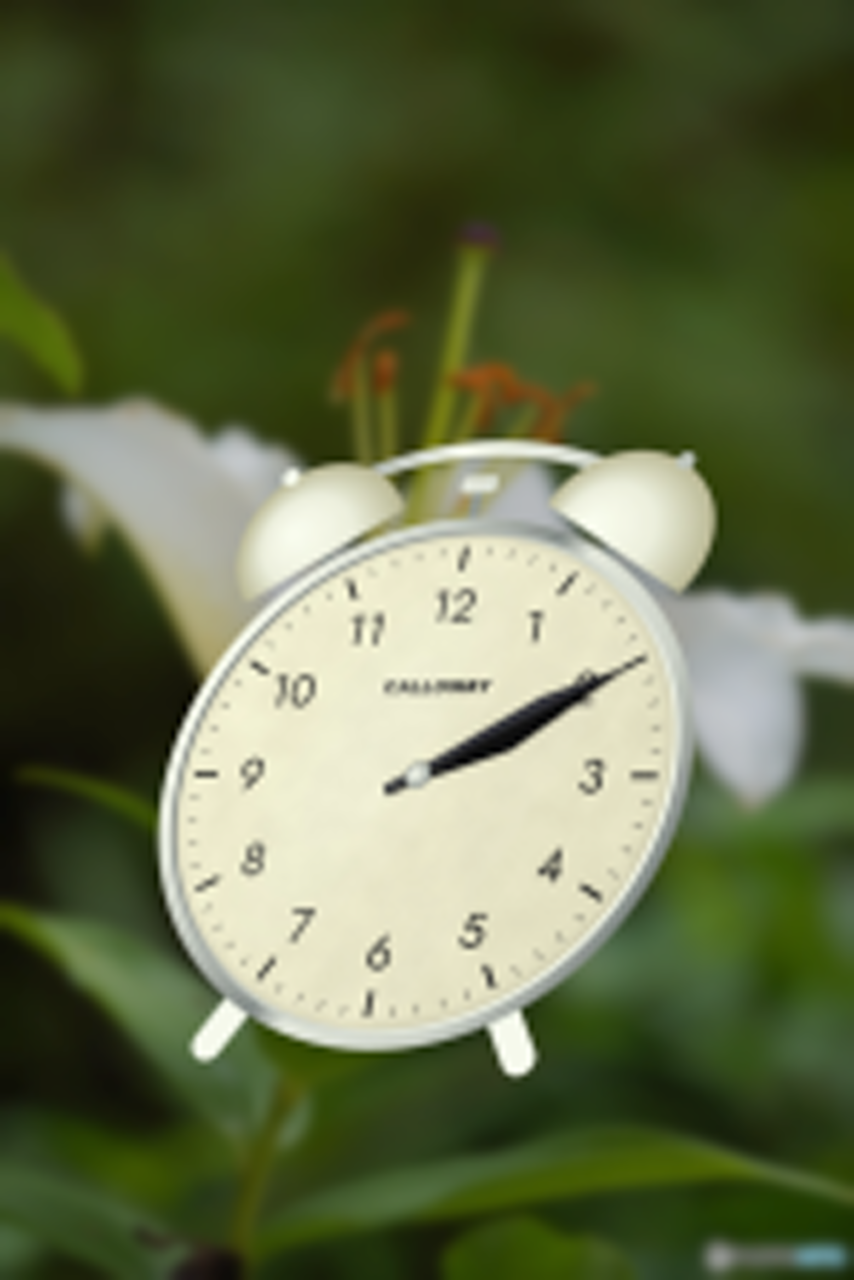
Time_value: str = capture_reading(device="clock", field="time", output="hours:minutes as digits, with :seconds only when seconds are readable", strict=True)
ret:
2:10
